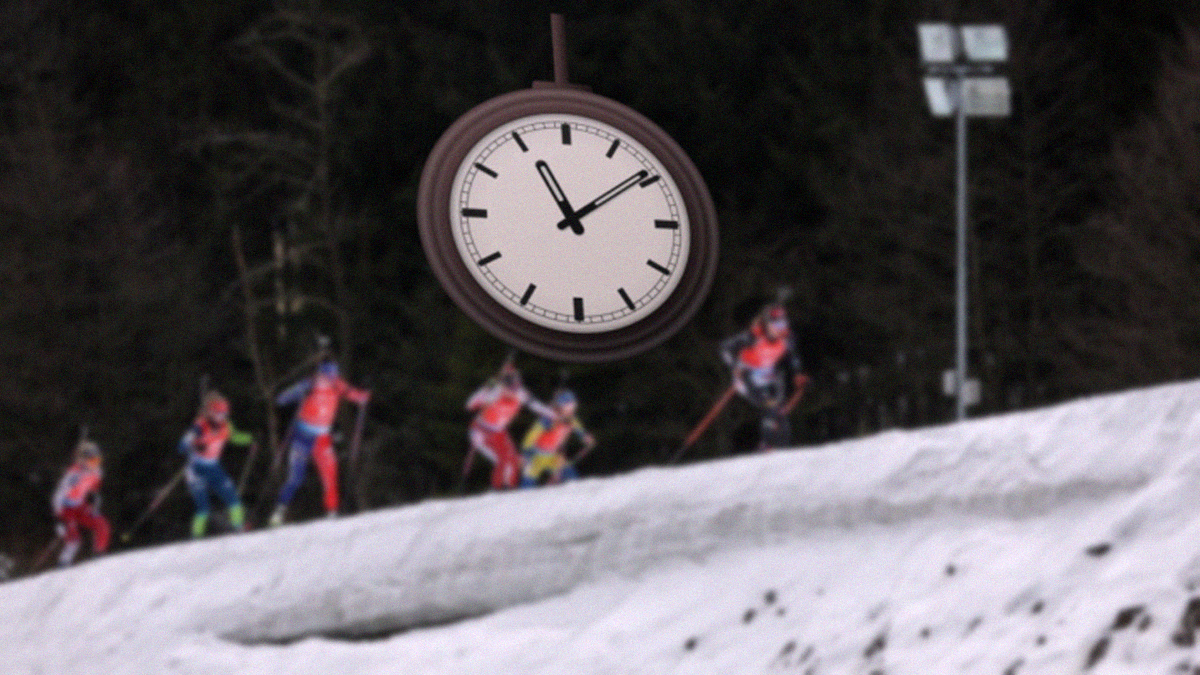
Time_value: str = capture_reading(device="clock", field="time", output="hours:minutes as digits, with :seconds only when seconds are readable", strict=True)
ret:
11:09
